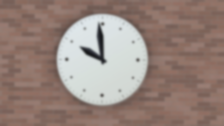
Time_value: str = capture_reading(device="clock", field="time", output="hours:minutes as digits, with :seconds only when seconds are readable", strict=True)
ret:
9:59
